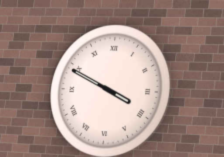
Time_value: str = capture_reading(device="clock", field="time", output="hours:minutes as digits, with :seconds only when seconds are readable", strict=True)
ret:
3:49
